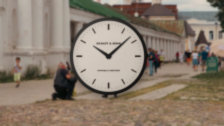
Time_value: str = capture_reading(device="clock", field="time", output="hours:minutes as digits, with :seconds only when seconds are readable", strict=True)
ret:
10:08
